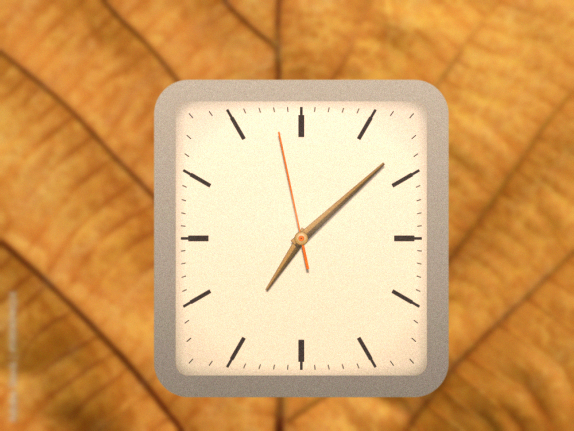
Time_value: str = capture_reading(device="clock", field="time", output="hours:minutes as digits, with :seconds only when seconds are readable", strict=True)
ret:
7:07:58
